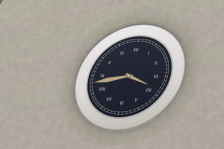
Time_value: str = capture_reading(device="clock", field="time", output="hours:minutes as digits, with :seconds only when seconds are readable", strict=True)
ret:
3:43
